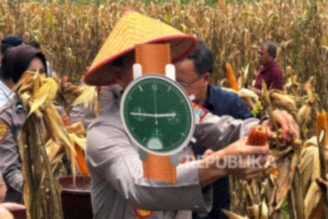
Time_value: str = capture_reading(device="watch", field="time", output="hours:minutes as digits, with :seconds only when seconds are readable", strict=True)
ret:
2:45
